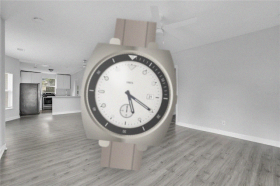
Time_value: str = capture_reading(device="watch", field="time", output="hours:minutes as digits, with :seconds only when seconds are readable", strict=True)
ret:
5:20
